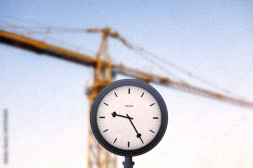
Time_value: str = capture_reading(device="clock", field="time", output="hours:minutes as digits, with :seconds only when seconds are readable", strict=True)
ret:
9:25
